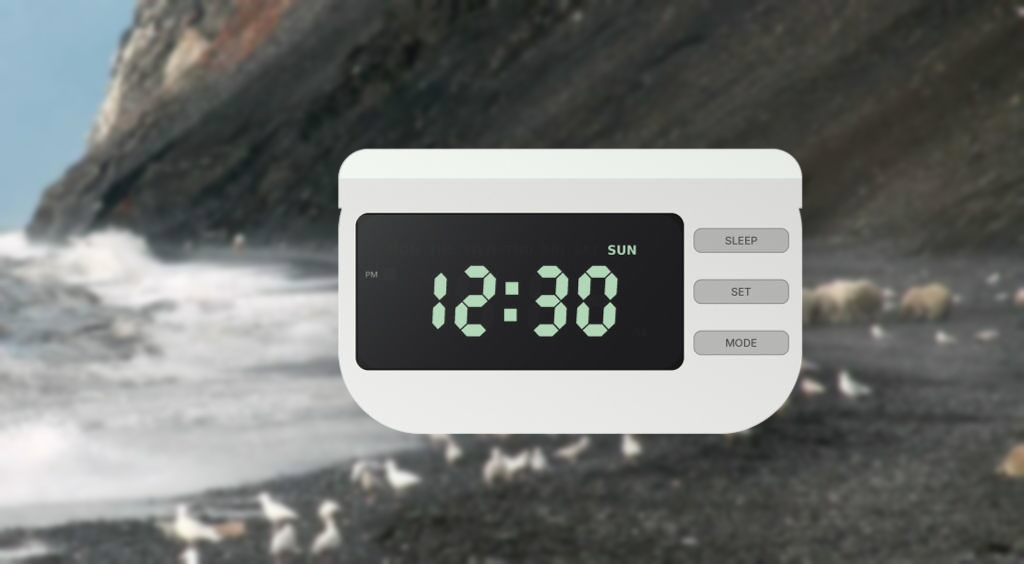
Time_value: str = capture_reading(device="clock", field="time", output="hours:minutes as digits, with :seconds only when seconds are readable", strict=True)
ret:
12:30
